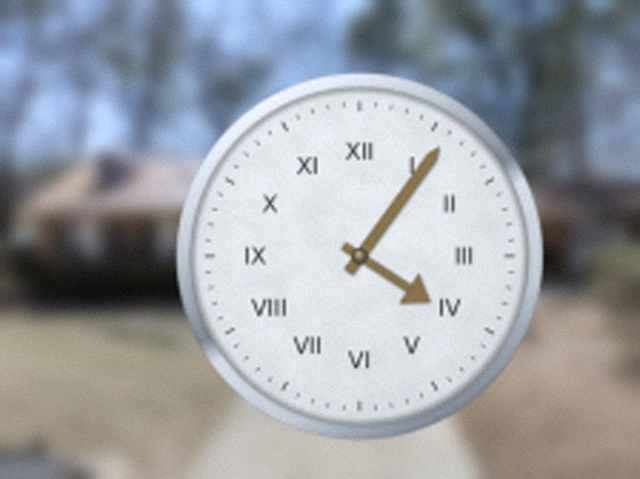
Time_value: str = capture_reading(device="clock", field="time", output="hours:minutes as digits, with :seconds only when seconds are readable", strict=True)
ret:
4:06
